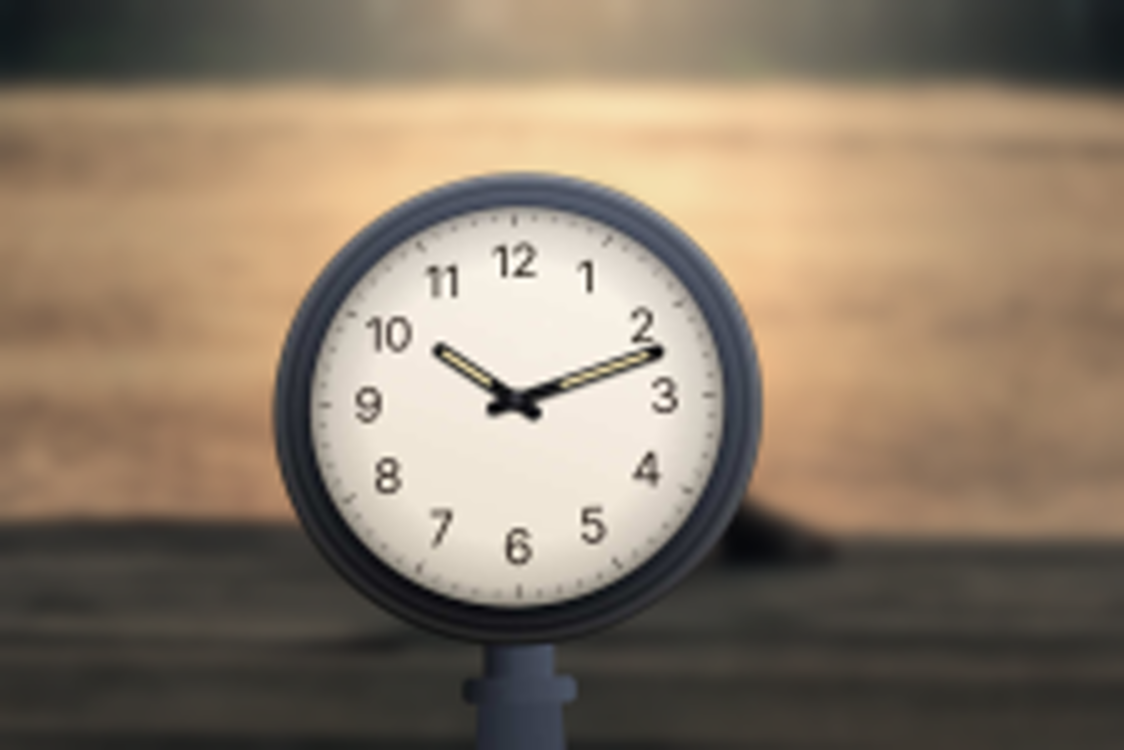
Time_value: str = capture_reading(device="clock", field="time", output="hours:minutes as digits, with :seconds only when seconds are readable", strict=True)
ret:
10:12
